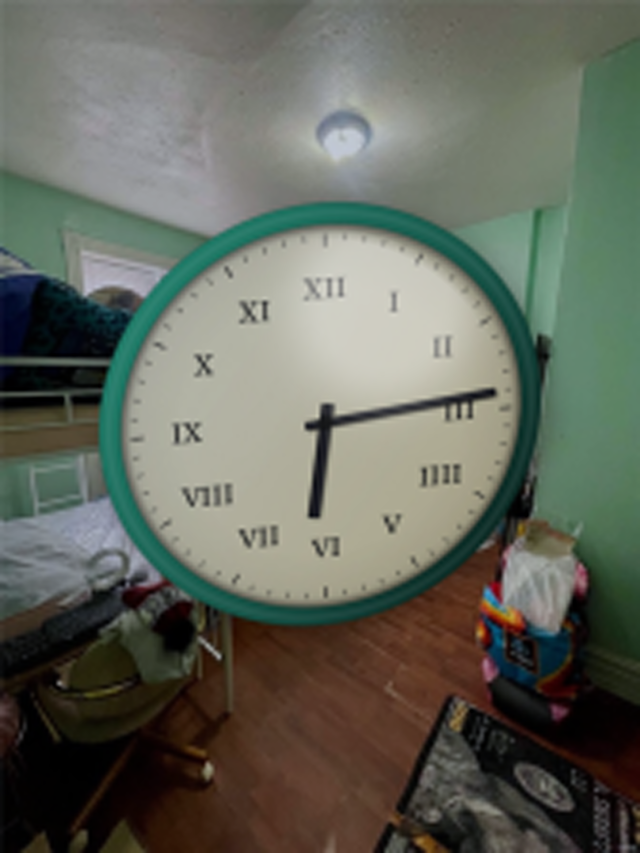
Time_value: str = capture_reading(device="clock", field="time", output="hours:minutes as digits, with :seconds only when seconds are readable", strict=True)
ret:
6:14
